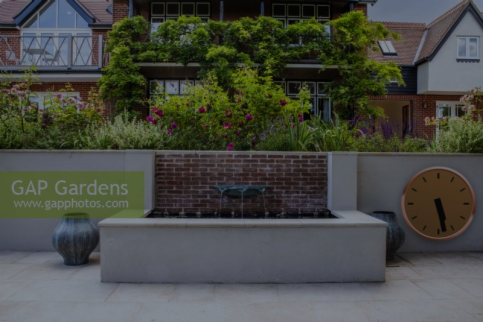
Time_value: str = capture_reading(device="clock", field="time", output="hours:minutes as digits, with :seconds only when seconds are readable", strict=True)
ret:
5:28
